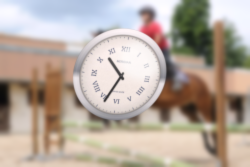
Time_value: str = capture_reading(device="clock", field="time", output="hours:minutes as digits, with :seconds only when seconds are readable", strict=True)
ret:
10:34
